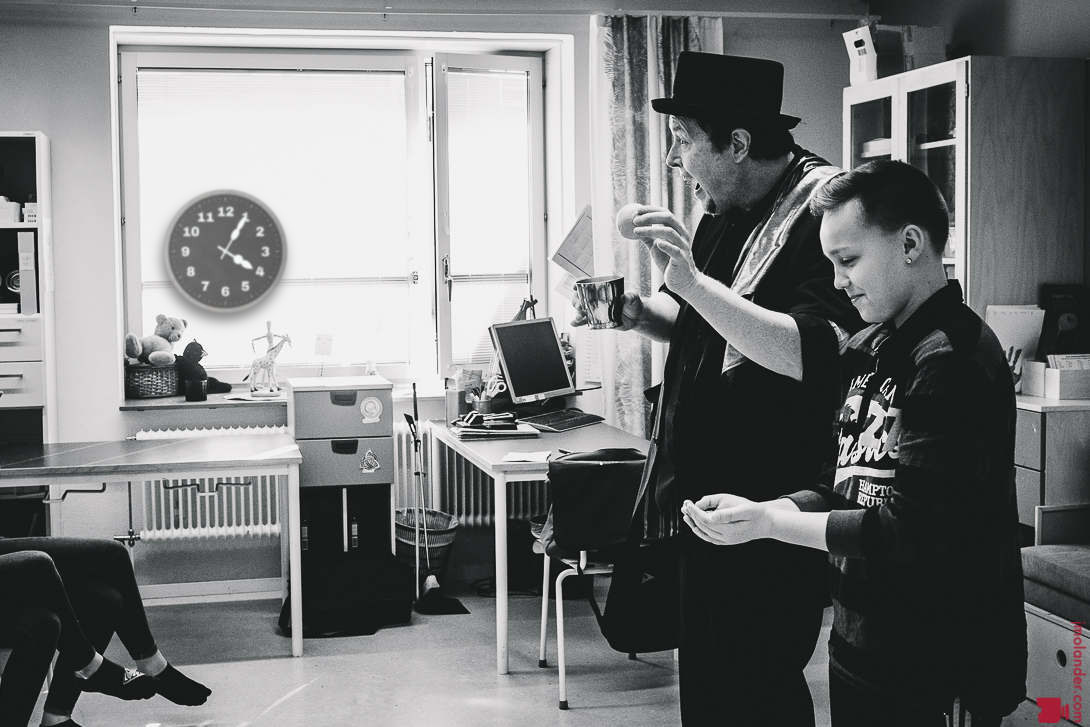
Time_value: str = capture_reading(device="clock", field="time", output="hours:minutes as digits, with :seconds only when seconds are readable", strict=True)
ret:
4:05
